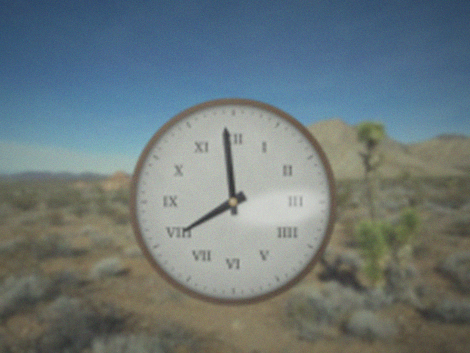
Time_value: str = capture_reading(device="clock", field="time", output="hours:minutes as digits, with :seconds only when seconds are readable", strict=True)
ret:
7:59
